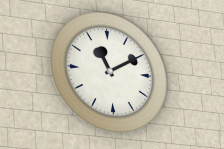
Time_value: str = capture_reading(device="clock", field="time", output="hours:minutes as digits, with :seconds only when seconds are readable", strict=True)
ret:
11:10
